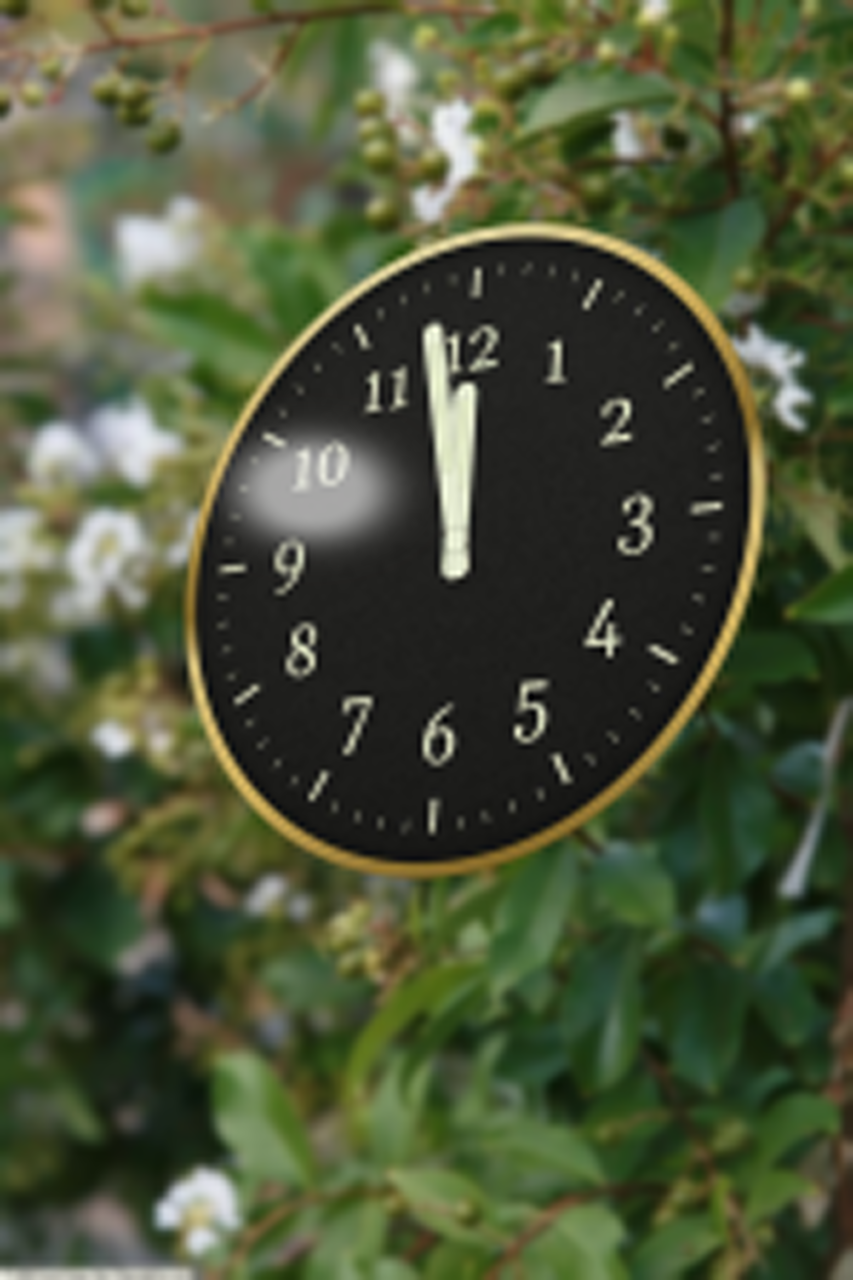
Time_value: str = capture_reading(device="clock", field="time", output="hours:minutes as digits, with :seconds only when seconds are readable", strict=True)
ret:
11:58
